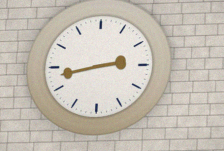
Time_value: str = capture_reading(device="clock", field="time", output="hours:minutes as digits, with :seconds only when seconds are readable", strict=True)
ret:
2:43
